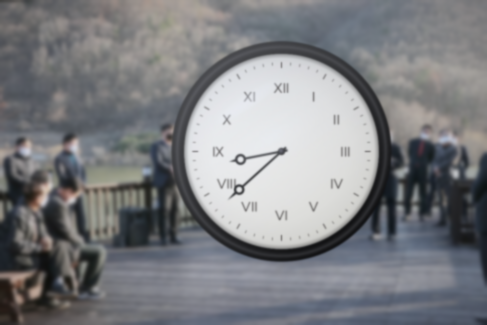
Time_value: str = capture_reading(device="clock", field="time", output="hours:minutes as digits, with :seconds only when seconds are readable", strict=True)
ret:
8:38
